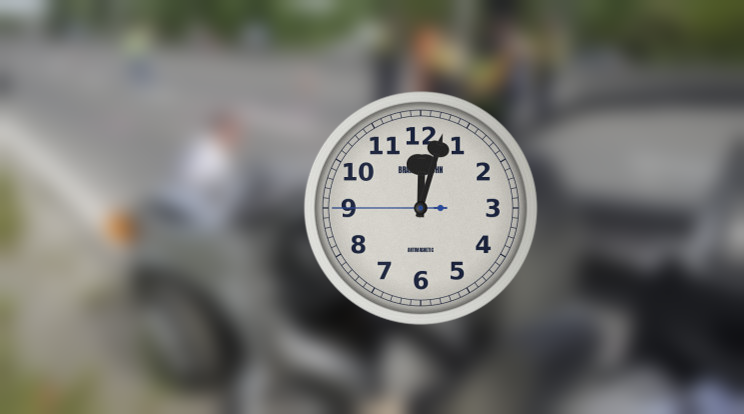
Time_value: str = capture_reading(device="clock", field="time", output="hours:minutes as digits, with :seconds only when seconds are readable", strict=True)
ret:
12:02:45
